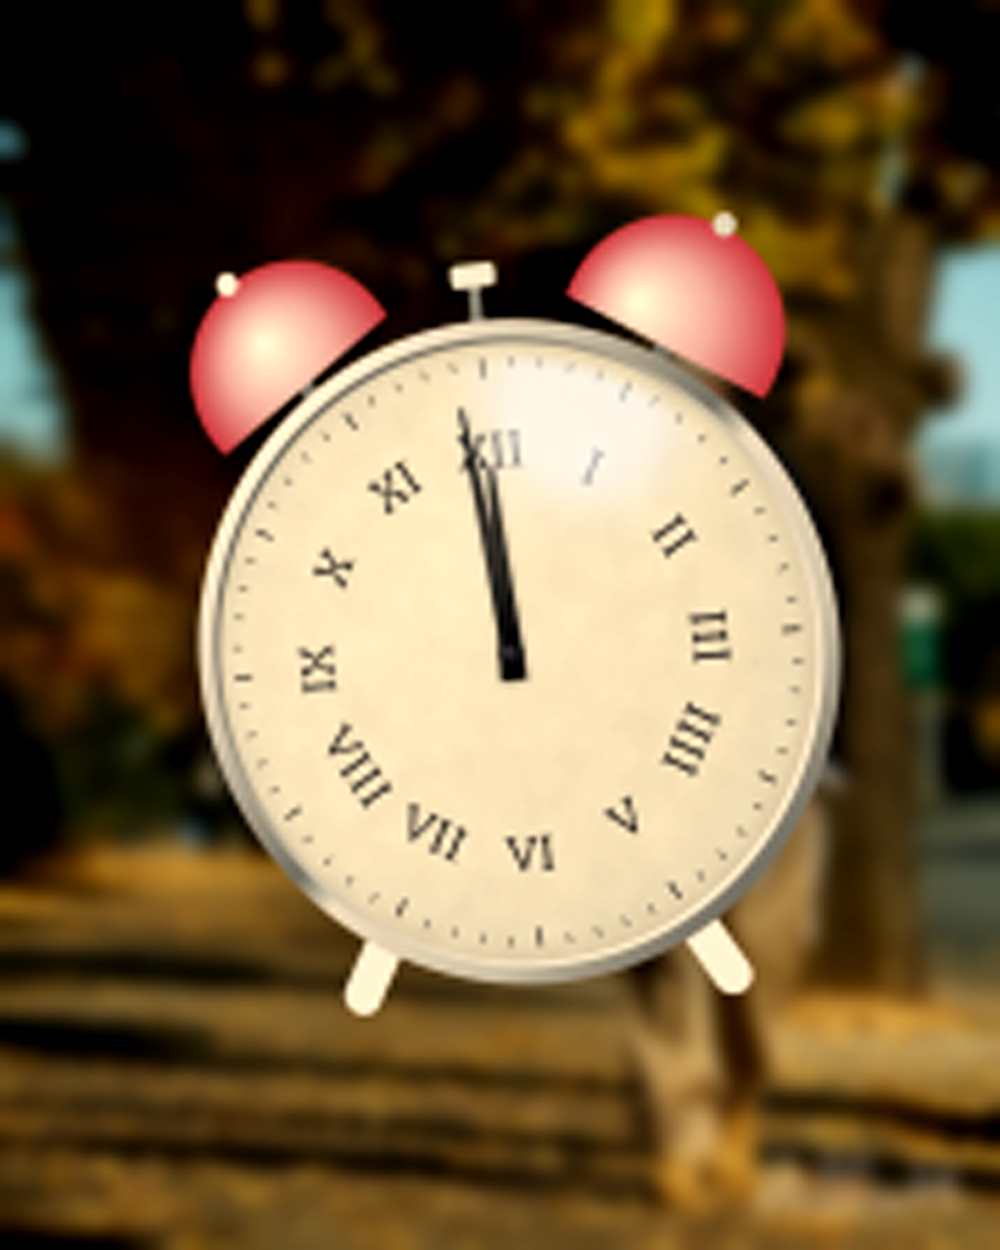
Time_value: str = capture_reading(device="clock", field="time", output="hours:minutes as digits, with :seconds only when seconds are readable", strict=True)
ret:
11:59
